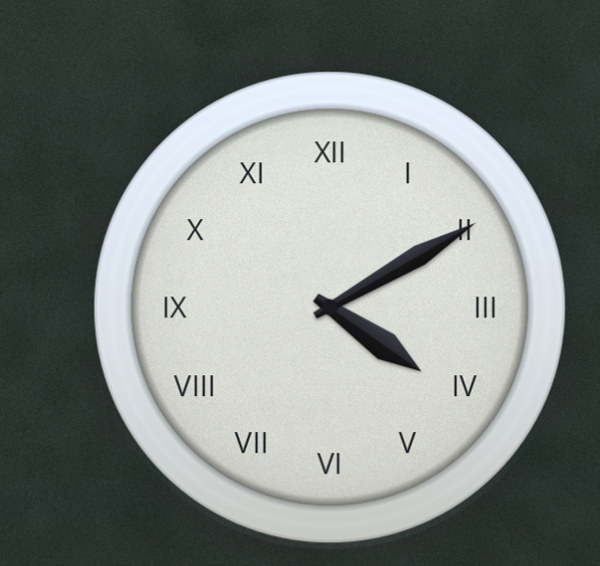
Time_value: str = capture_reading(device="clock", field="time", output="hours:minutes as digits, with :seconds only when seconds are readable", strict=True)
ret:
4:10
